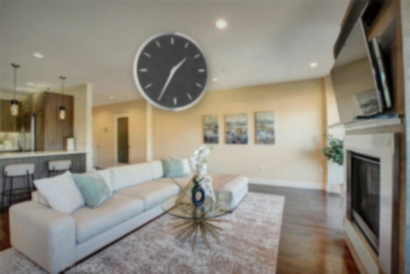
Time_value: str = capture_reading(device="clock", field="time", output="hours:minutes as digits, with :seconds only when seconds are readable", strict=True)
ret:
1:35
